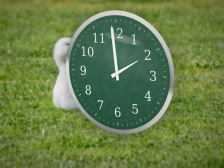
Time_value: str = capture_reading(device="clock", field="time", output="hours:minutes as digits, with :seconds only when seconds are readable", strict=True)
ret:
1:59
